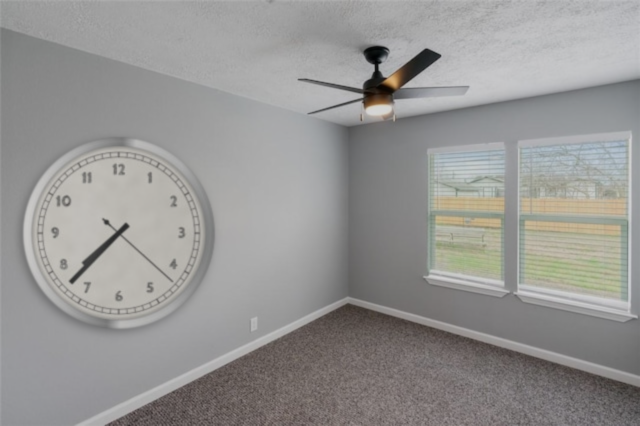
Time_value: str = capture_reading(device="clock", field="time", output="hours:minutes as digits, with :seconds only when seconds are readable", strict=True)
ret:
7:37:22
